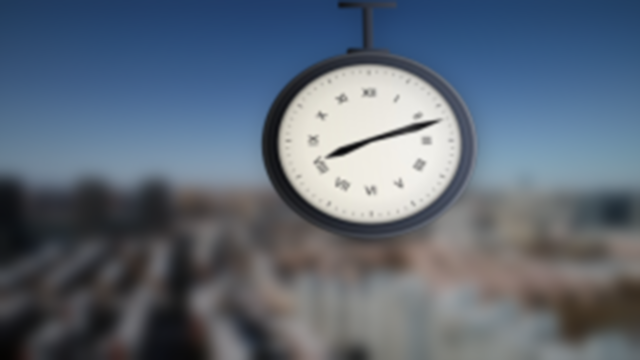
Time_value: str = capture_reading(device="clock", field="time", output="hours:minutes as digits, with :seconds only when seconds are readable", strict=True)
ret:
8:12
